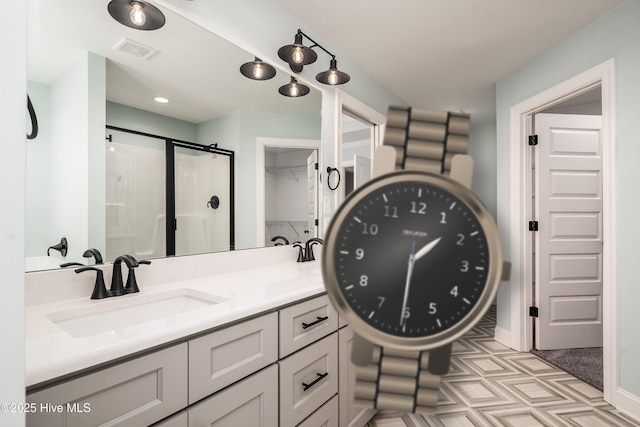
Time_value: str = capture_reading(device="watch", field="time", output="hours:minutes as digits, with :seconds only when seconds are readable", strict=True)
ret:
1:30:30
